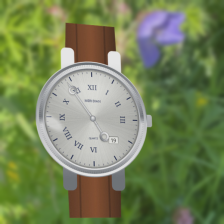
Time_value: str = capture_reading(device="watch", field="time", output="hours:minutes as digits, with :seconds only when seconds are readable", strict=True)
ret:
4:54
